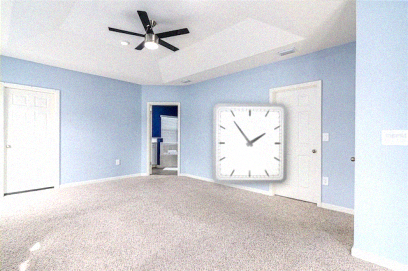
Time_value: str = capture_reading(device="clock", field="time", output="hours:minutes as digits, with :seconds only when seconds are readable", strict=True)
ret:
1:54
